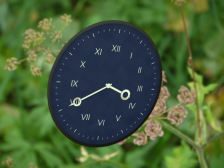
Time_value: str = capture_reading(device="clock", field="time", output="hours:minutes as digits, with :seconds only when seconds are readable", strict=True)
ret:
3:40
